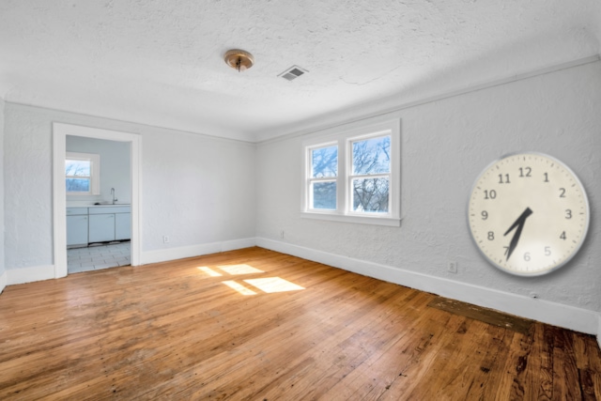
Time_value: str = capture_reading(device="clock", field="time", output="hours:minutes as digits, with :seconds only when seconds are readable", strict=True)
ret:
7:34
